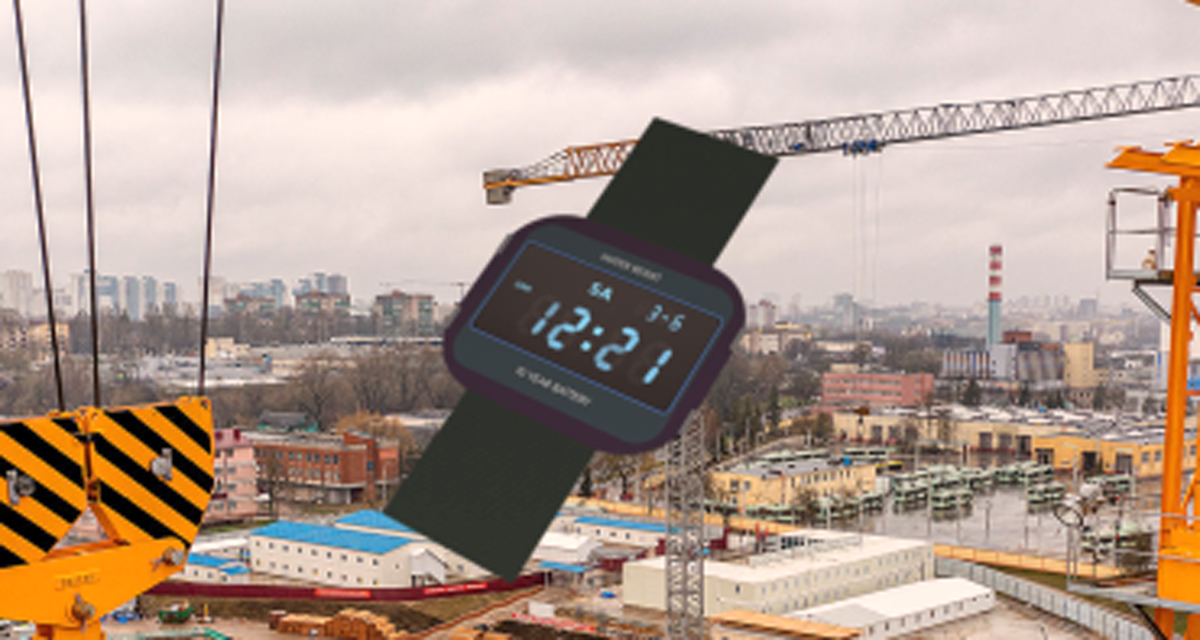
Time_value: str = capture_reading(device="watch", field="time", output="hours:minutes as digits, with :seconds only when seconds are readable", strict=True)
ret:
12:21
